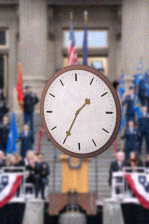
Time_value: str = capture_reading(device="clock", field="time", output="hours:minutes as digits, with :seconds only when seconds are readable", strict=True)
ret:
1:35
